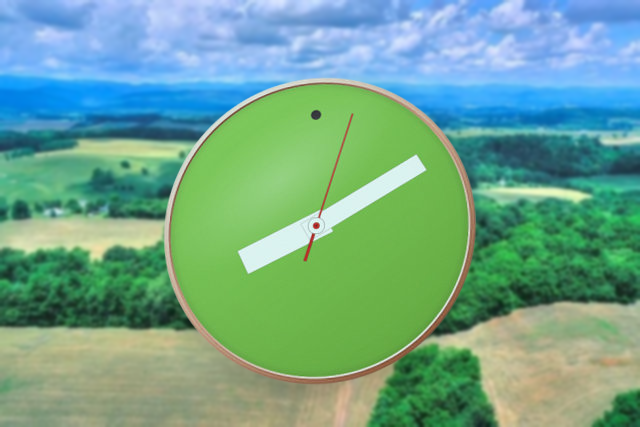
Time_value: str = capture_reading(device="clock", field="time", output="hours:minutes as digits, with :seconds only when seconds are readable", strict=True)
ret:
8:10:03
